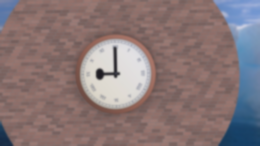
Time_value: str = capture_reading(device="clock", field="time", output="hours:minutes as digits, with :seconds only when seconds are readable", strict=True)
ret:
9:00
